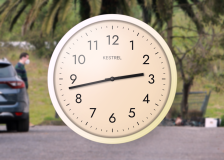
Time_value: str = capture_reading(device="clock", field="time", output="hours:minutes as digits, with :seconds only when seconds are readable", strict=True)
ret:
2:43
